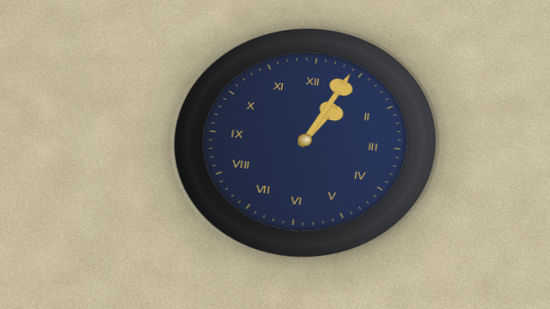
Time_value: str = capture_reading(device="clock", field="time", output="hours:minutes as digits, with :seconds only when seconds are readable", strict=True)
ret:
1:04
